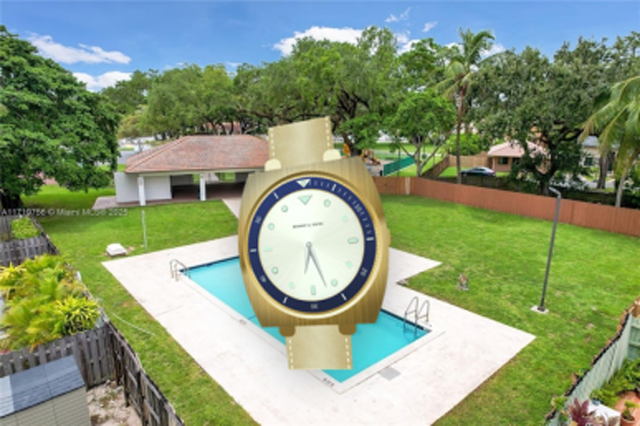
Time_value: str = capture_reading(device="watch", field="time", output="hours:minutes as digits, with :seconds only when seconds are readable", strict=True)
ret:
6:27
